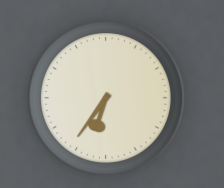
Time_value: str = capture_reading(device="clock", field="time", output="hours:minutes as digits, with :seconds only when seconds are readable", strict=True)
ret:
6:36
